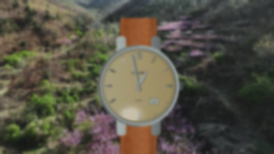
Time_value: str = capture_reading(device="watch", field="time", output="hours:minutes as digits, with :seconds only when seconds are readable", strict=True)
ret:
12:58
